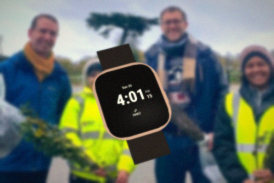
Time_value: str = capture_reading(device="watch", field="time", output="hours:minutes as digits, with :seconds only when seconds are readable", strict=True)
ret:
4:01
